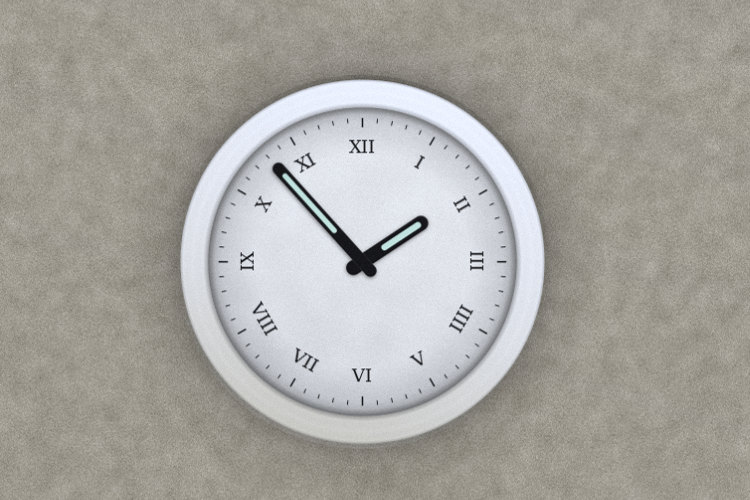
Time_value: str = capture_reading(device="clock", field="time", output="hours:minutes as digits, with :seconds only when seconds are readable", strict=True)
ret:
1:53
